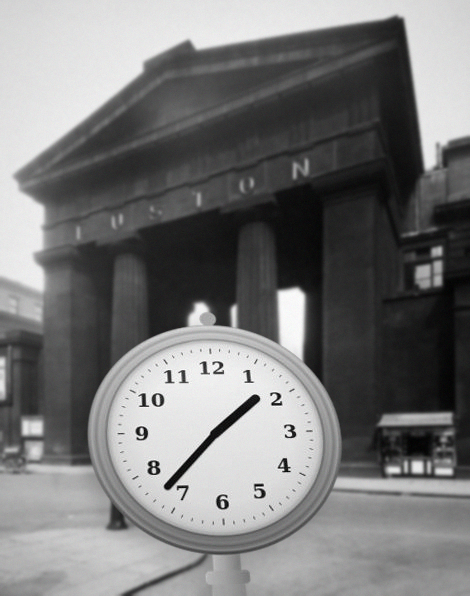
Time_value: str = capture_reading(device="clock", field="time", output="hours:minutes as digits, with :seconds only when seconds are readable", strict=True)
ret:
1:37
